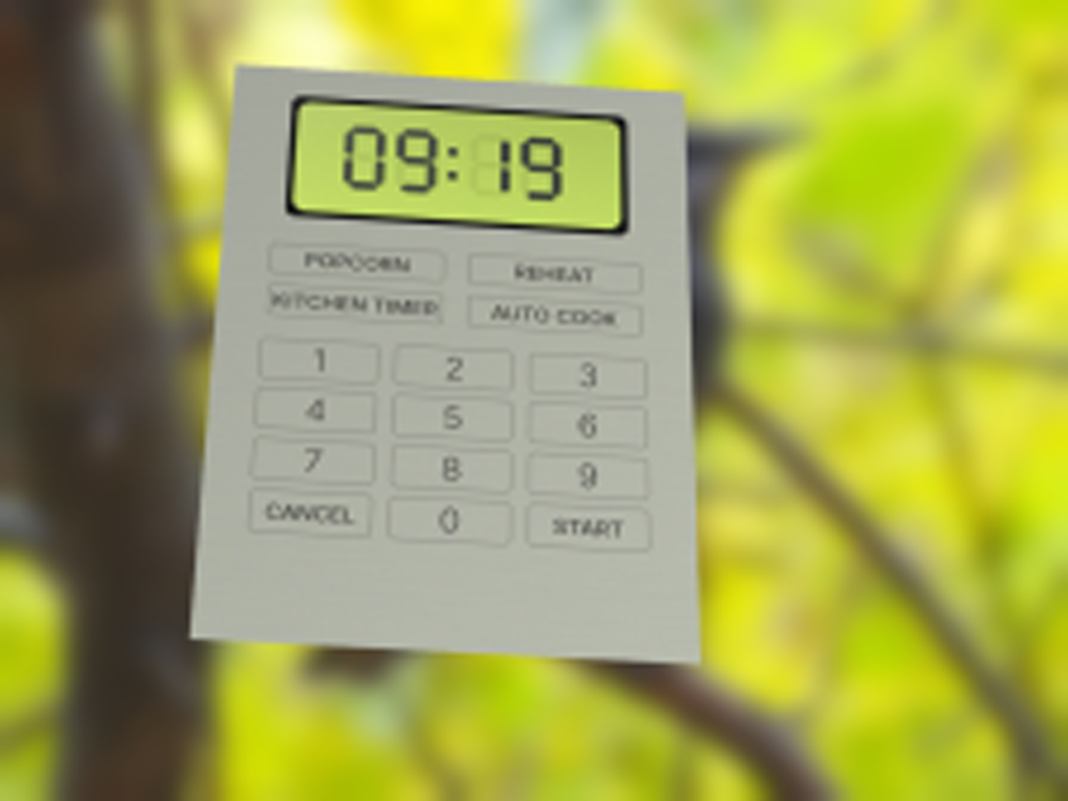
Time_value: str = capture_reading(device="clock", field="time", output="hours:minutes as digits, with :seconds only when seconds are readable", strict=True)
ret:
9:19
